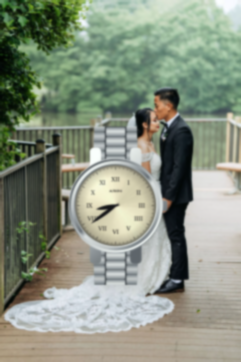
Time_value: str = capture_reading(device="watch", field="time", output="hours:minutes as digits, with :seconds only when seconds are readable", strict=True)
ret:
8:39
